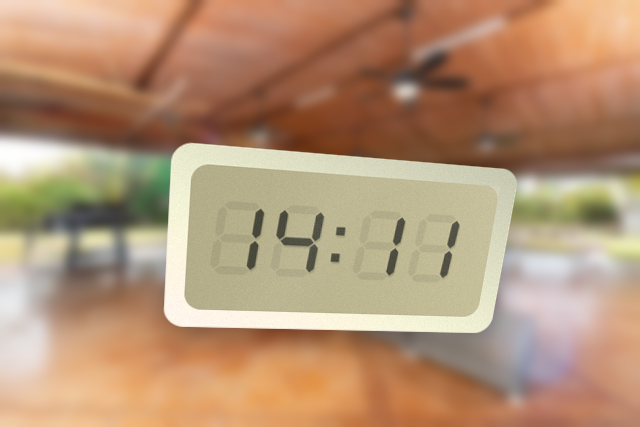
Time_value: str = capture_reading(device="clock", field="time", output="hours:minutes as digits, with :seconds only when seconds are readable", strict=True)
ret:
14:11
